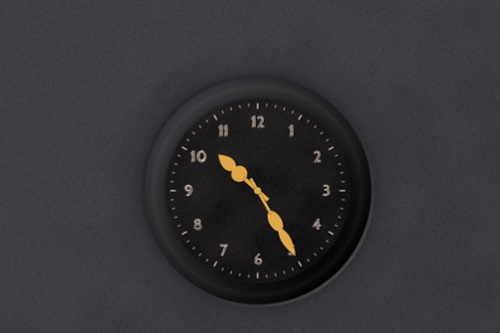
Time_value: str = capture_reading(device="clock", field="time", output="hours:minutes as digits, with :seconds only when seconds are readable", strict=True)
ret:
10:25
